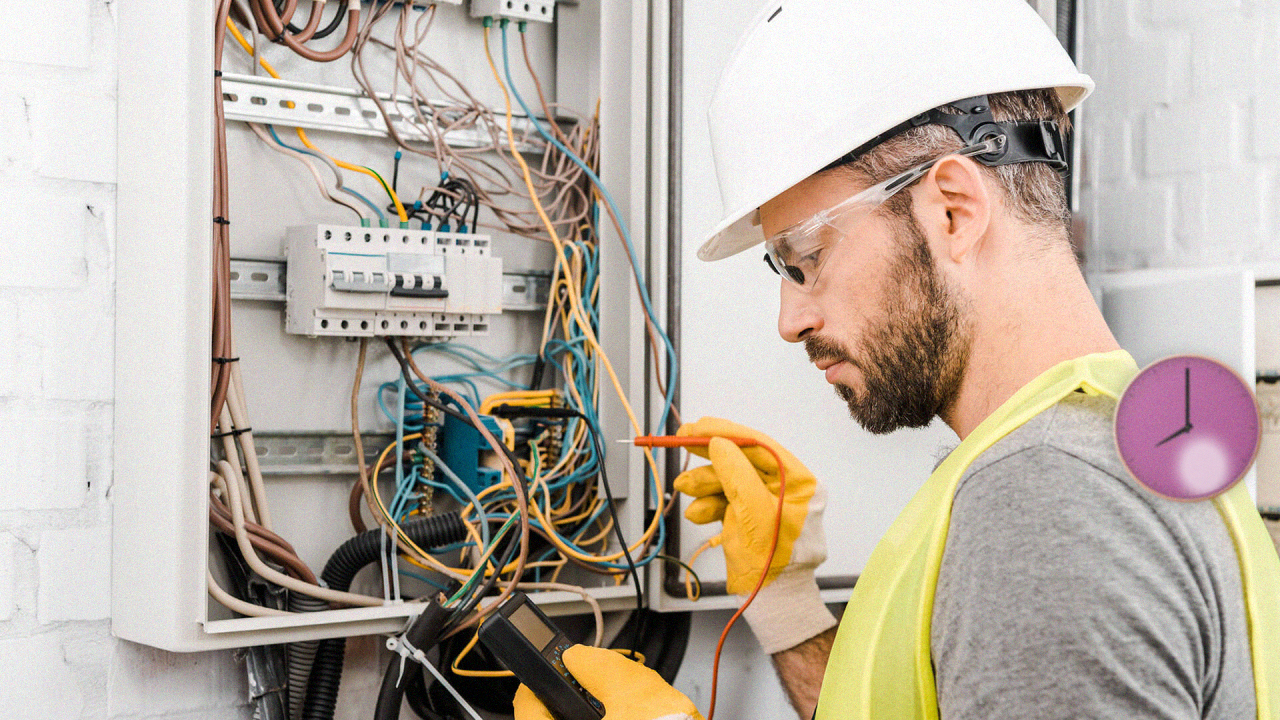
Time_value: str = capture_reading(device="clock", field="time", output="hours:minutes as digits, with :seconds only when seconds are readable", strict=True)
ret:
8:00
